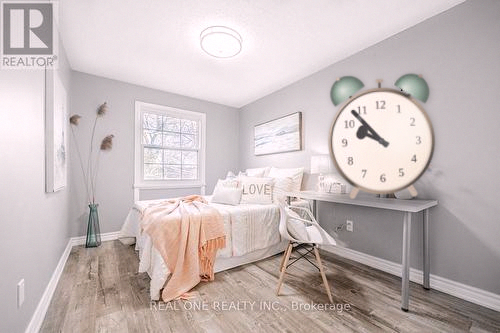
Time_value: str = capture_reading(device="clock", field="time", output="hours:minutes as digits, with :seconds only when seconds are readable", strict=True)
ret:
9:53
